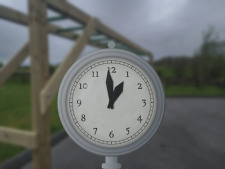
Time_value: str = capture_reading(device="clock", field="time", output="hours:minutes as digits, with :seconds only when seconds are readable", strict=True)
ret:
12:59
